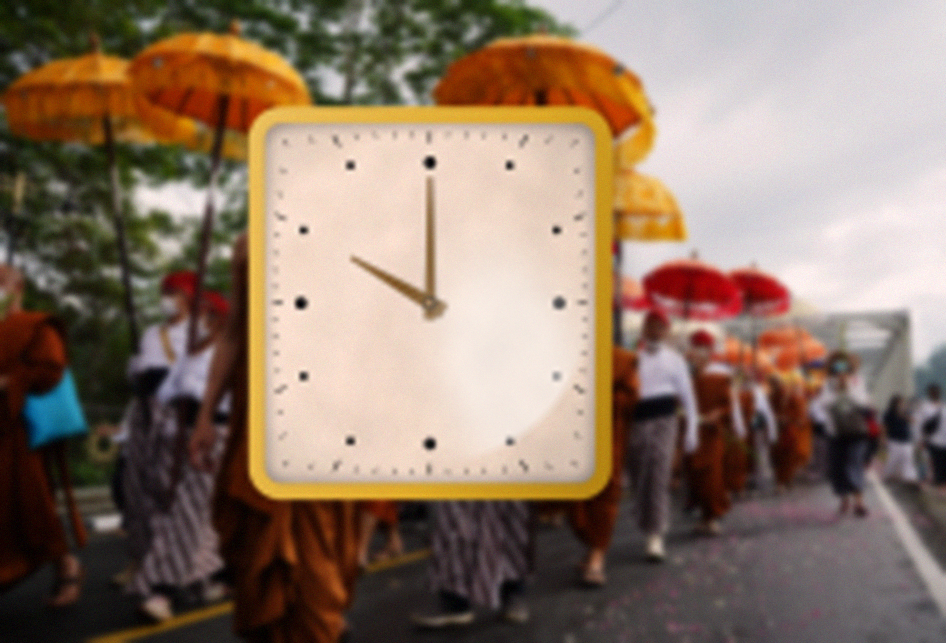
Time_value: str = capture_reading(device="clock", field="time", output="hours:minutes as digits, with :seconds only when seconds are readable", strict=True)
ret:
10:00
